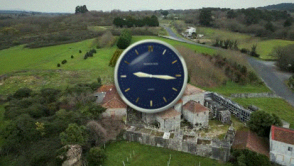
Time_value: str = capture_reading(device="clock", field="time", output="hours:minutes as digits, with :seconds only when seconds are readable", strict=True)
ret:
9:16
